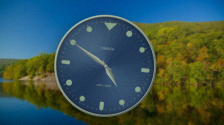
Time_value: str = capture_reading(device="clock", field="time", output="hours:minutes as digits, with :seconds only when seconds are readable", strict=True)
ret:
4:50
